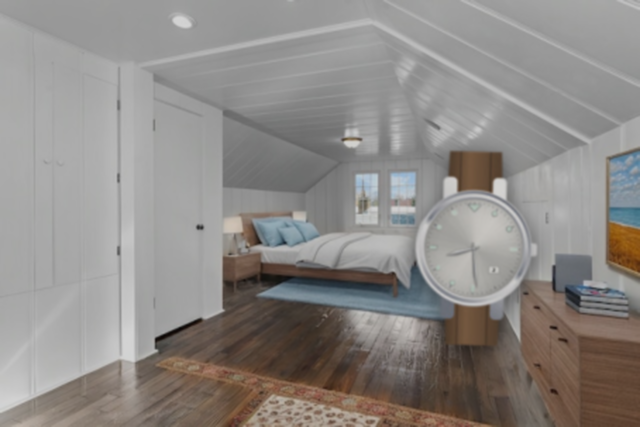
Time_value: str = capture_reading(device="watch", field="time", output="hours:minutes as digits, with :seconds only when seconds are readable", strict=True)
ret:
8:29
